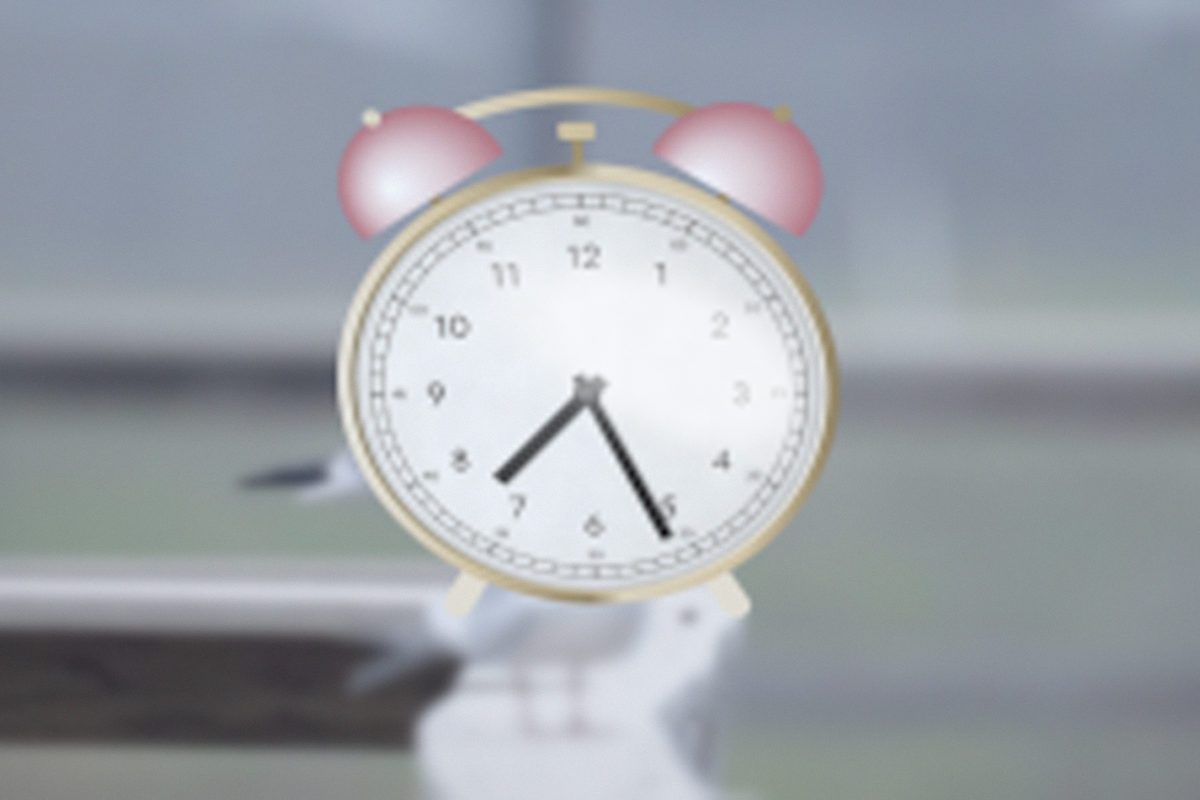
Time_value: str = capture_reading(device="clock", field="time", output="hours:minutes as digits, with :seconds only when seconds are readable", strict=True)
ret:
7:26
